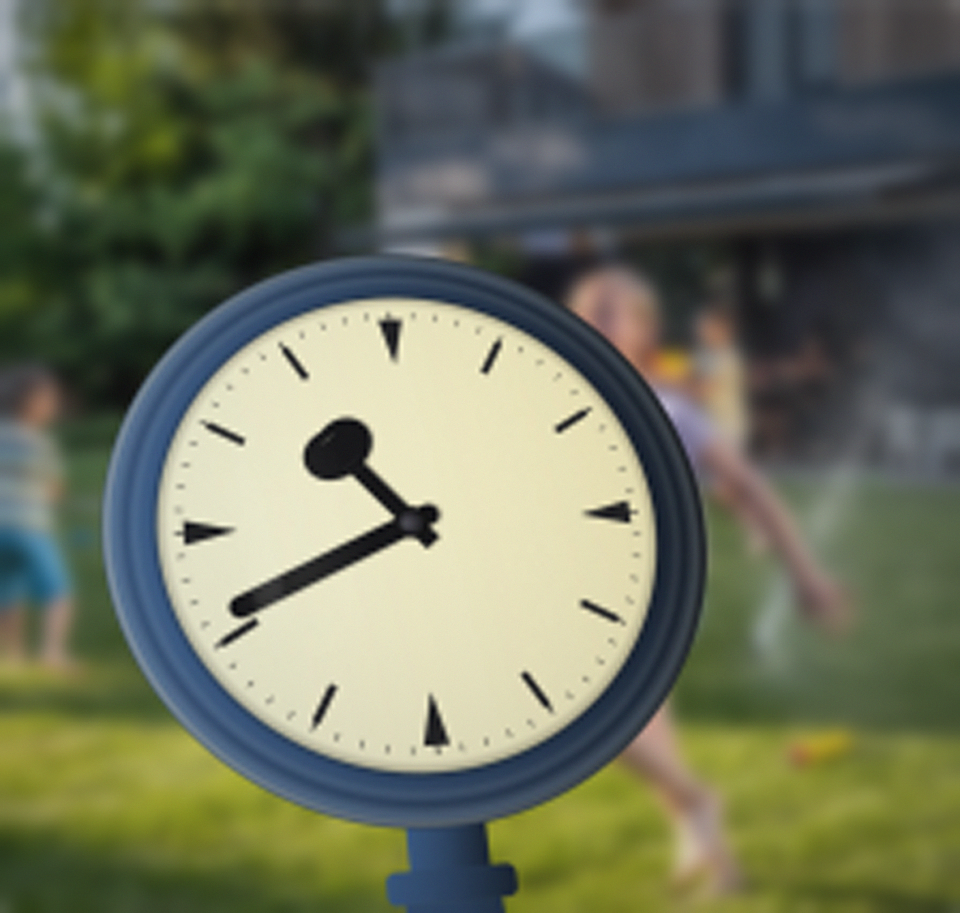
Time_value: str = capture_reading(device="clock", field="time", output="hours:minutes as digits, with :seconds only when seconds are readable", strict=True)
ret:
10:41
